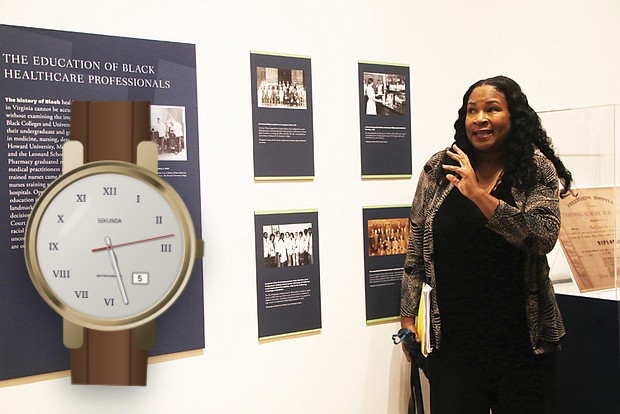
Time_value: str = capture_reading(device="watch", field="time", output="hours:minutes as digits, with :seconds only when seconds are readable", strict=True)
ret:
5:27:13
